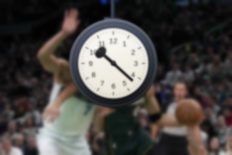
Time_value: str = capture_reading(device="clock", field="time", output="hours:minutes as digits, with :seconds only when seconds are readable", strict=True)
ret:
10:22
